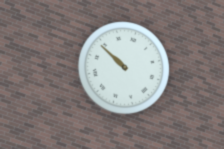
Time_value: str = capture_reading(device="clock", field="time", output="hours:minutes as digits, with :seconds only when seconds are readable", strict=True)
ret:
9:49
